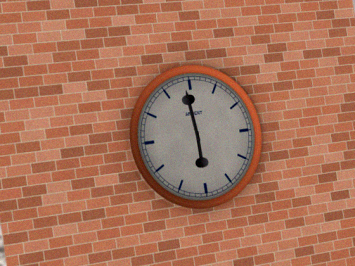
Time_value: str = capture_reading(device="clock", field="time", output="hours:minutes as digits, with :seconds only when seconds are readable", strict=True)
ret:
5:59
